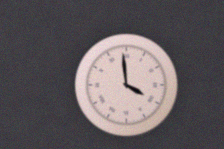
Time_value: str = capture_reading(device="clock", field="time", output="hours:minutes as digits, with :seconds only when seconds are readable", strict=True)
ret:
3:59
